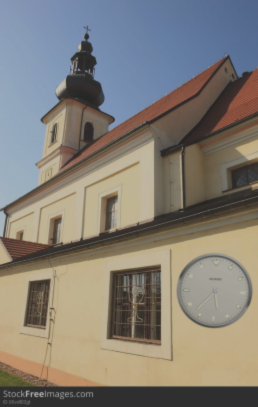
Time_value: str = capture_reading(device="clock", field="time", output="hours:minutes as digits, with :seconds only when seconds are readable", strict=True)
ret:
5:37
